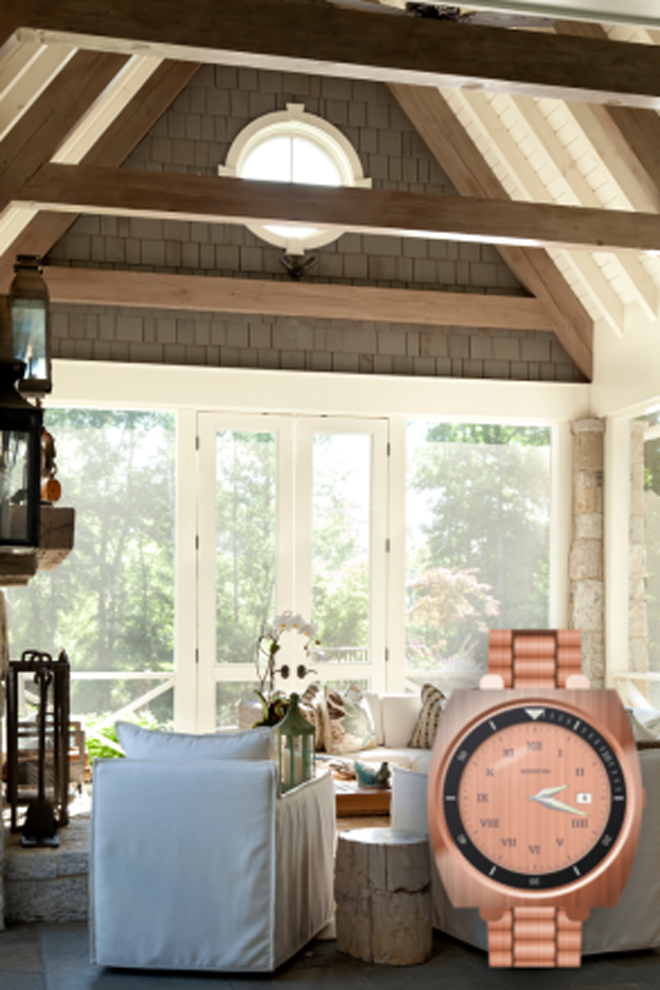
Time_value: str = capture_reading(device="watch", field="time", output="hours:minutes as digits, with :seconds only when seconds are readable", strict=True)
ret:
2:18
